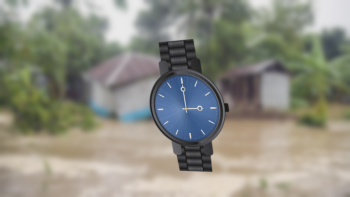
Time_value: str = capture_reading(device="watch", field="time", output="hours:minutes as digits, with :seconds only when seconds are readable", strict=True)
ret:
3:00
